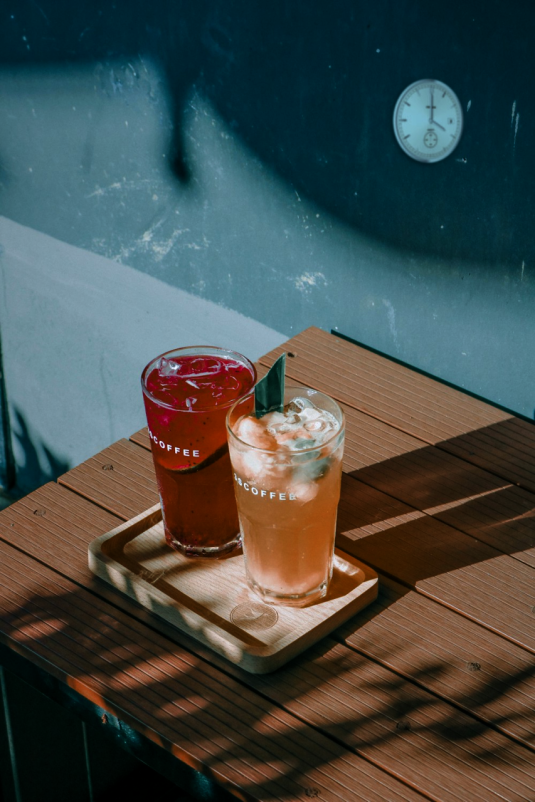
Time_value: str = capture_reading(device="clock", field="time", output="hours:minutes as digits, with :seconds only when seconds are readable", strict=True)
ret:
4:00
